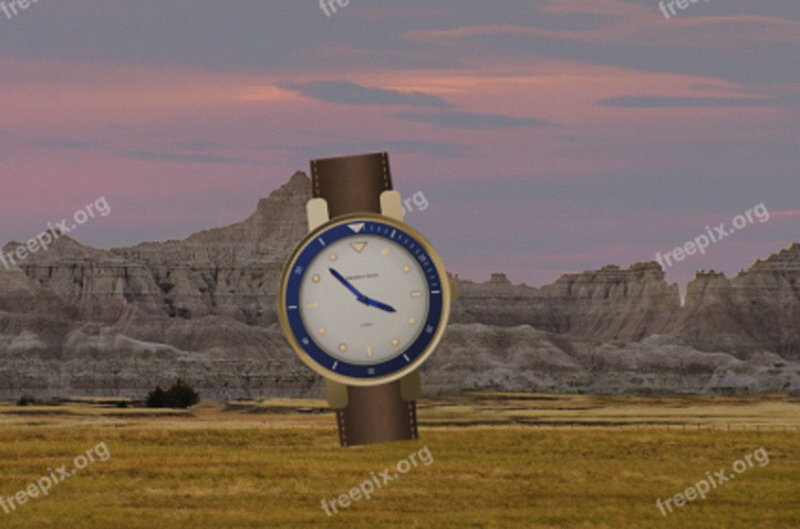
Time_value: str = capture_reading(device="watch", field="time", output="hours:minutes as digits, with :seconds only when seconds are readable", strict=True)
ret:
3:53
